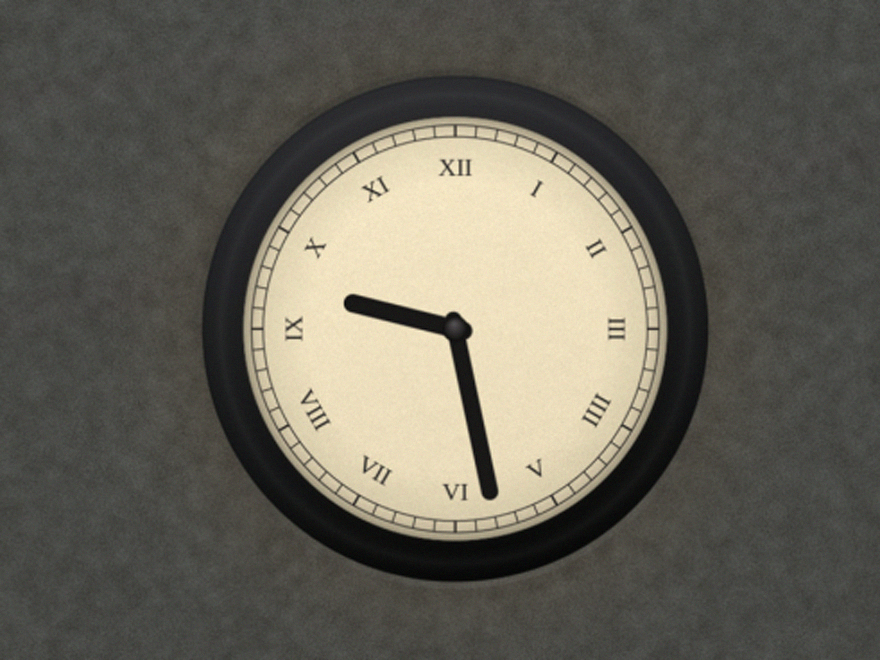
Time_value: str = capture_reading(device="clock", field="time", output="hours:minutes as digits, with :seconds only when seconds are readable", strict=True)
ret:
9:28
